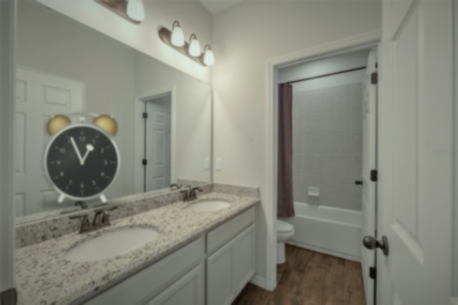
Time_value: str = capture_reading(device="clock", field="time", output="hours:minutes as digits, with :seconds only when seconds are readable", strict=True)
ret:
12:56
